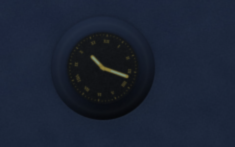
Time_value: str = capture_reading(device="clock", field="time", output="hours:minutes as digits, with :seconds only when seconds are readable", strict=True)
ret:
10:17
